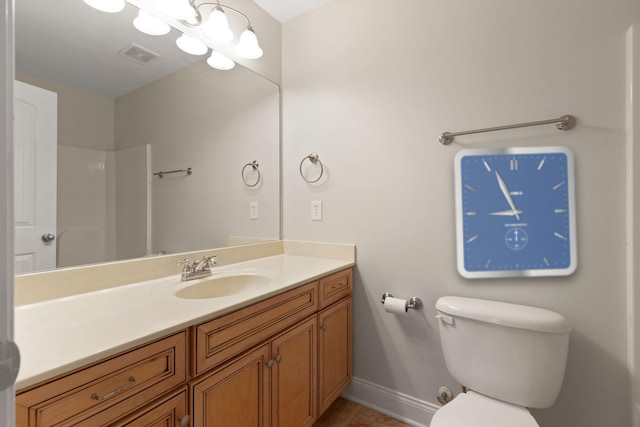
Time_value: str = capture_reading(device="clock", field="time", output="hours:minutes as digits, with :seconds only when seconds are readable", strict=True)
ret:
8:56
